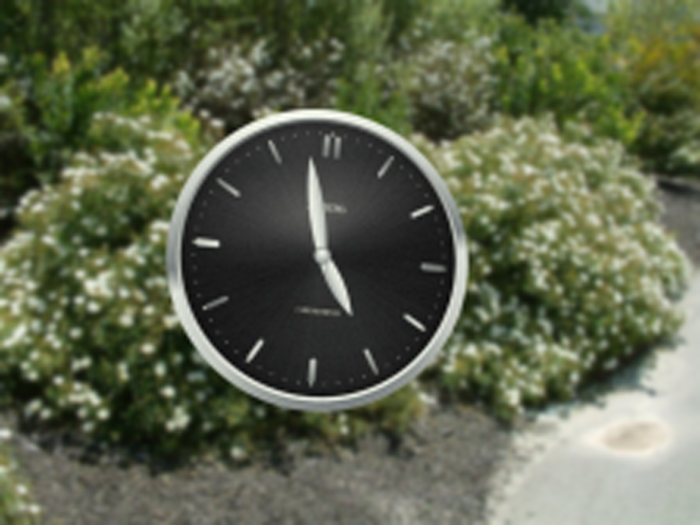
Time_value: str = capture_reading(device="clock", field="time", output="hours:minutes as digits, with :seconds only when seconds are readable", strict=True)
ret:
4:58
